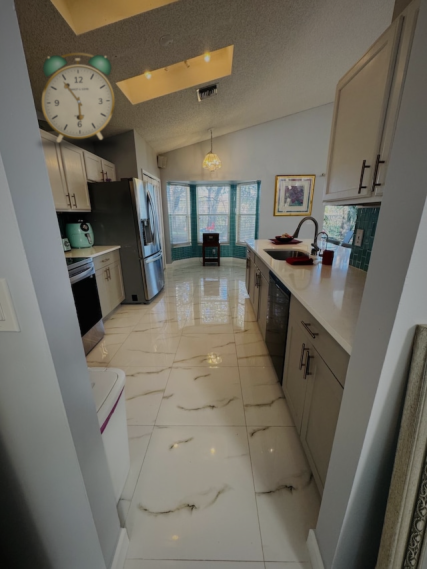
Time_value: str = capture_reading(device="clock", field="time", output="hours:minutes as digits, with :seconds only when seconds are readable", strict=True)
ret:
5:54
